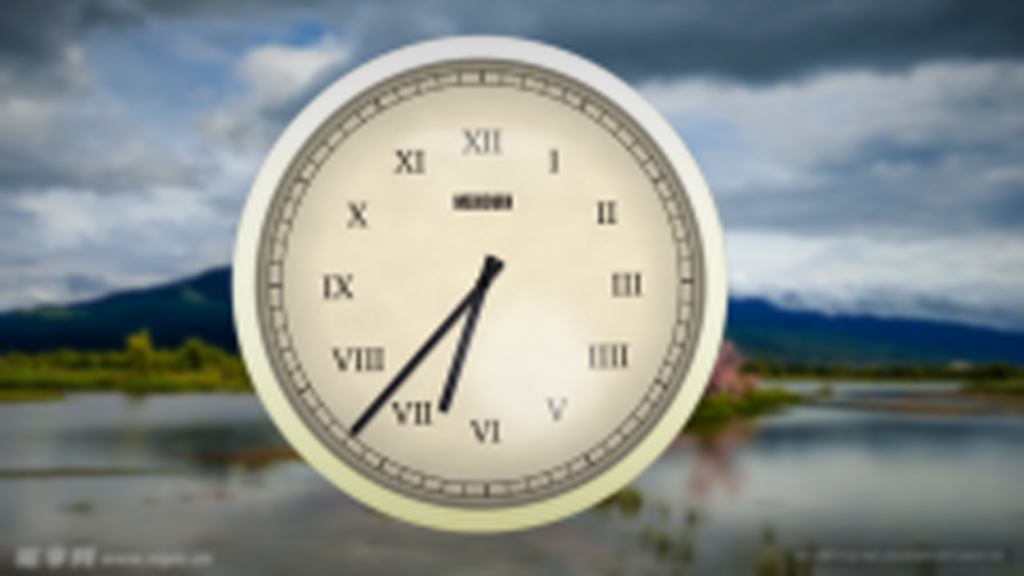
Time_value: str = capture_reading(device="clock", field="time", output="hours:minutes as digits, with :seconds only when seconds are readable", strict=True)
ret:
6:37
